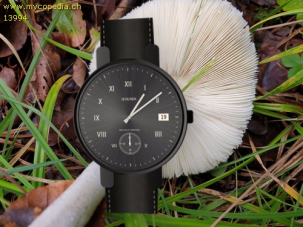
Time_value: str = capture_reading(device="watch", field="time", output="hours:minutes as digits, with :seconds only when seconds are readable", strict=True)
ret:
1:09
